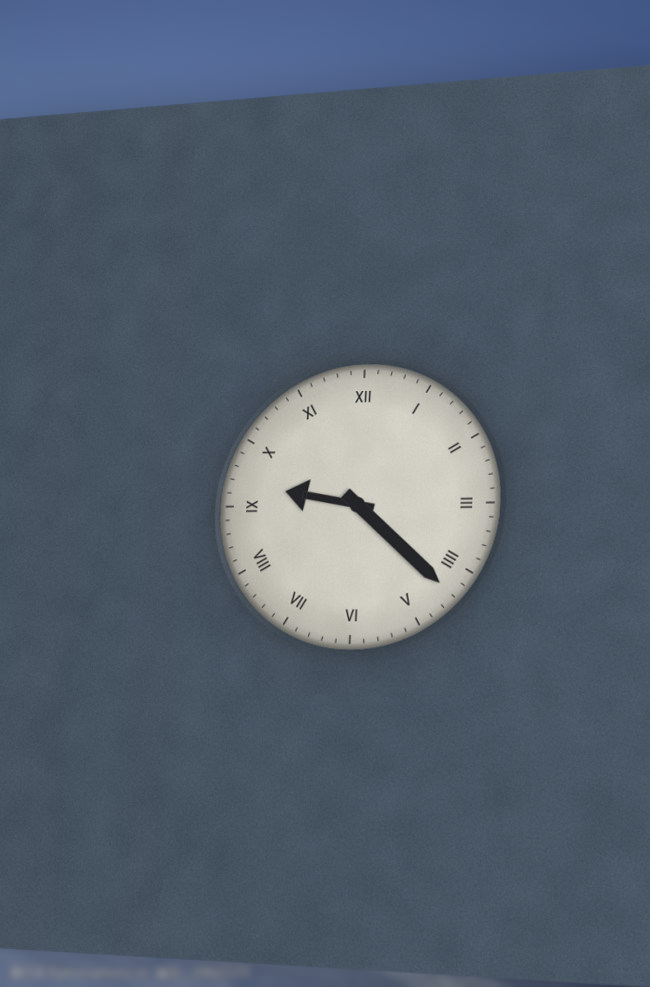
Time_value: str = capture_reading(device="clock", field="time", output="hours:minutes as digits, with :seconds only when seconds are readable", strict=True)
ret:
9:22
